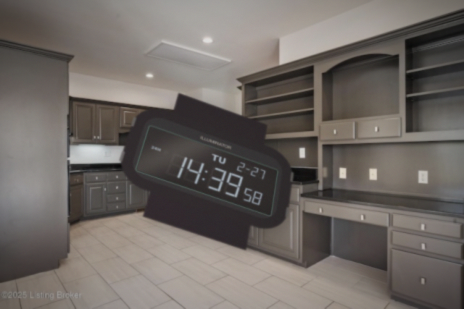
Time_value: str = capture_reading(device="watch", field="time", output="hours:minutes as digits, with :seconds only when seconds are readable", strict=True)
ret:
14:39:58
